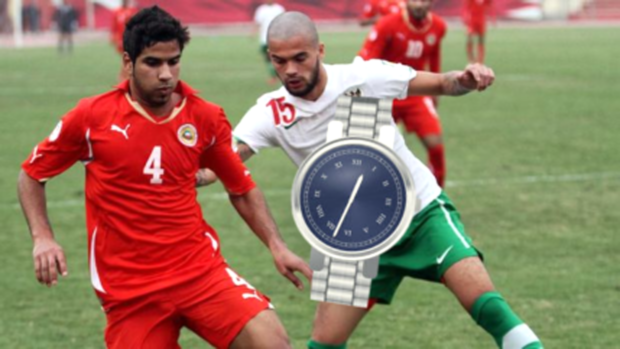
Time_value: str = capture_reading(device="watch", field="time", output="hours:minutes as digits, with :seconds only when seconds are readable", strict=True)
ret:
12:33
